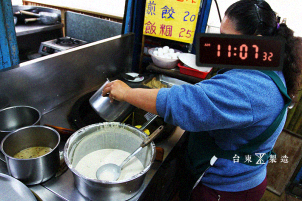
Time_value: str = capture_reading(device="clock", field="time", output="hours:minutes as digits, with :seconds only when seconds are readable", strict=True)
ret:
11:07:32
